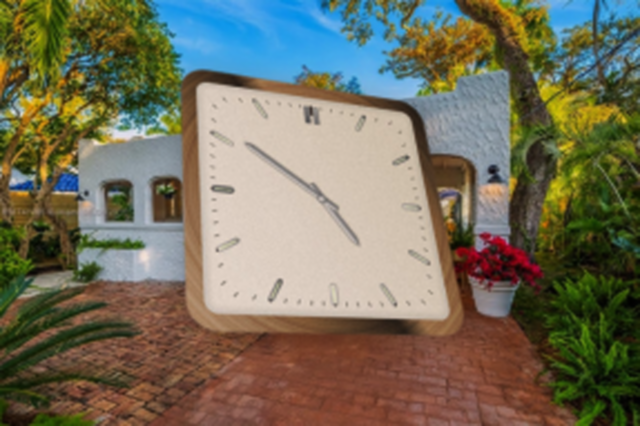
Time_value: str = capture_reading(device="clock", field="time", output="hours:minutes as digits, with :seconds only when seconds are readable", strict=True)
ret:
4:51
